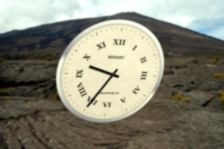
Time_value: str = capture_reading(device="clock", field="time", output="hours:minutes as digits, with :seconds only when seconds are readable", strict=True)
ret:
9:35
